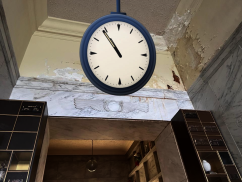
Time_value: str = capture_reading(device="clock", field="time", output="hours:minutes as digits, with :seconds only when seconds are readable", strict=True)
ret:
10:54
